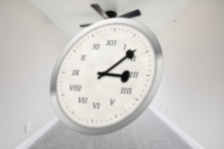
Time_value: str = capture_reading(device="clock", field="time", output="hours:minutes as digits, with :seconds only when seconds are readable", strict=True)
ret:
3:08
